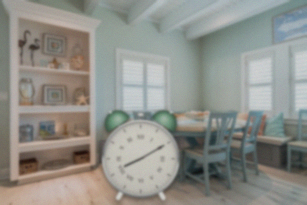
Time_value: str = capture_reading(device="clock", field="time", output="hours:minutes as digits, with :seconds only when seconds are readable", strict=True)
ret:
8:10
